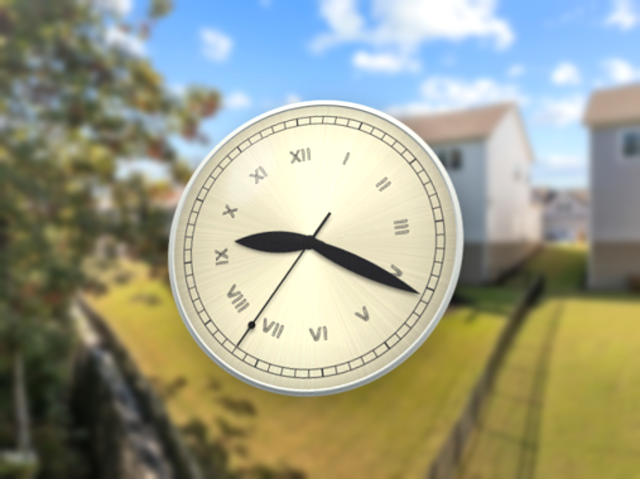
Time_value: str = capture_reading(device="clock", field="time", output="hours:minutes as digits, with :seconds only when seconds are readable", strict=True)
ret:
9:20:37
